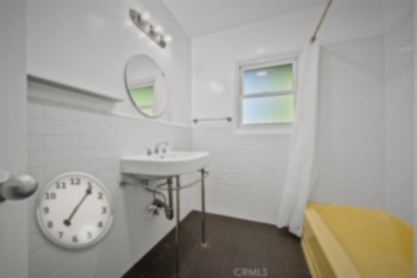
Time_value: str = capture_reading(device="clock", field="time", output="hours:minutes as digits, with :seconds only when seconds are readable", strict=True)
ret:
7:06
